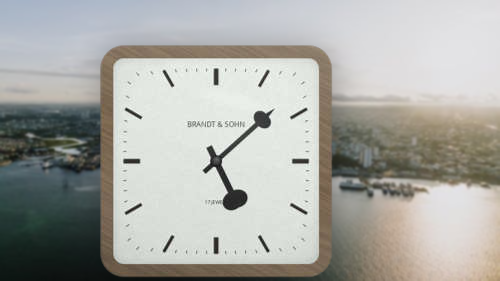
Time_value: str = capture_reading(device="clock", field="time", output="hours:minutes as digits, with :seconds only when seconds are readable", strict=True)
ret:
5:08
